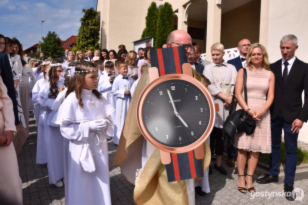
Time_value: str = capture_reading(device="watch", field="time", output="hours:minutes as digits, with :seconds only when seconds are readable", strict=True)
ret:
4:58
